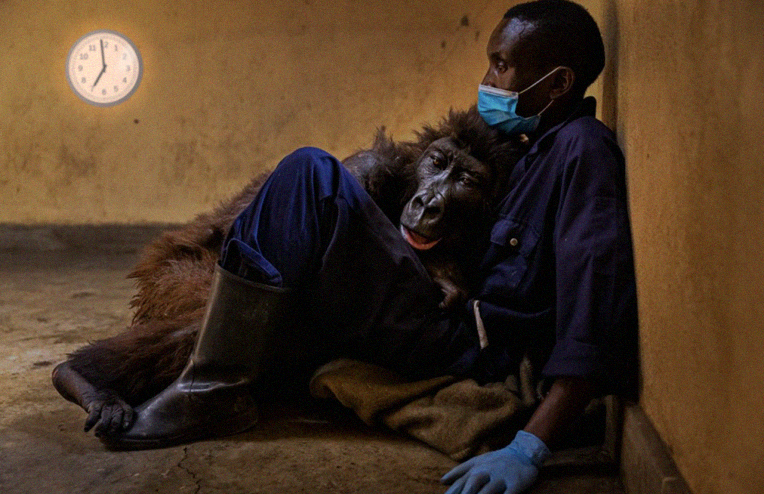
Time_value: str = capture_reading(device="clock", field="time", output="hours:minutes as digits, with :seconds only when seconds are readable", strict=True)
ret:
6:59
